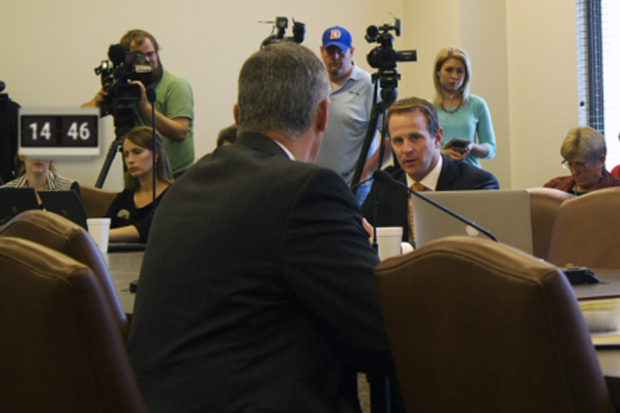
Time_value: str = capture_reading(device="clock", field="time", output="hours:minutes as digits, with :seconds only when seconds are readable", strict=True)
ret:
14:46
